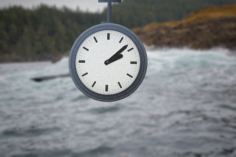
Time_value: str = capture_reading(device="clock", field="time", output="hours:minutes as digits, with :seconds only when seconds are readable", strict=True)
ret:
2:08
